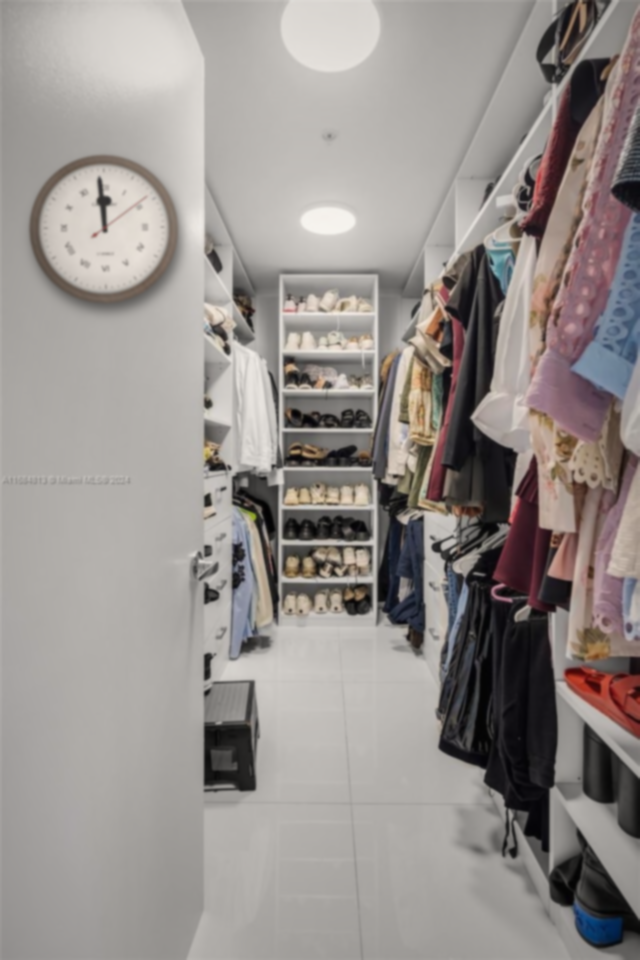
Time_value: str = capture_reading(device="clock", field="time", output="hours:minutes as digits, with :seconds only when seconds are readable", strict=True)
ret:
11:59:09
